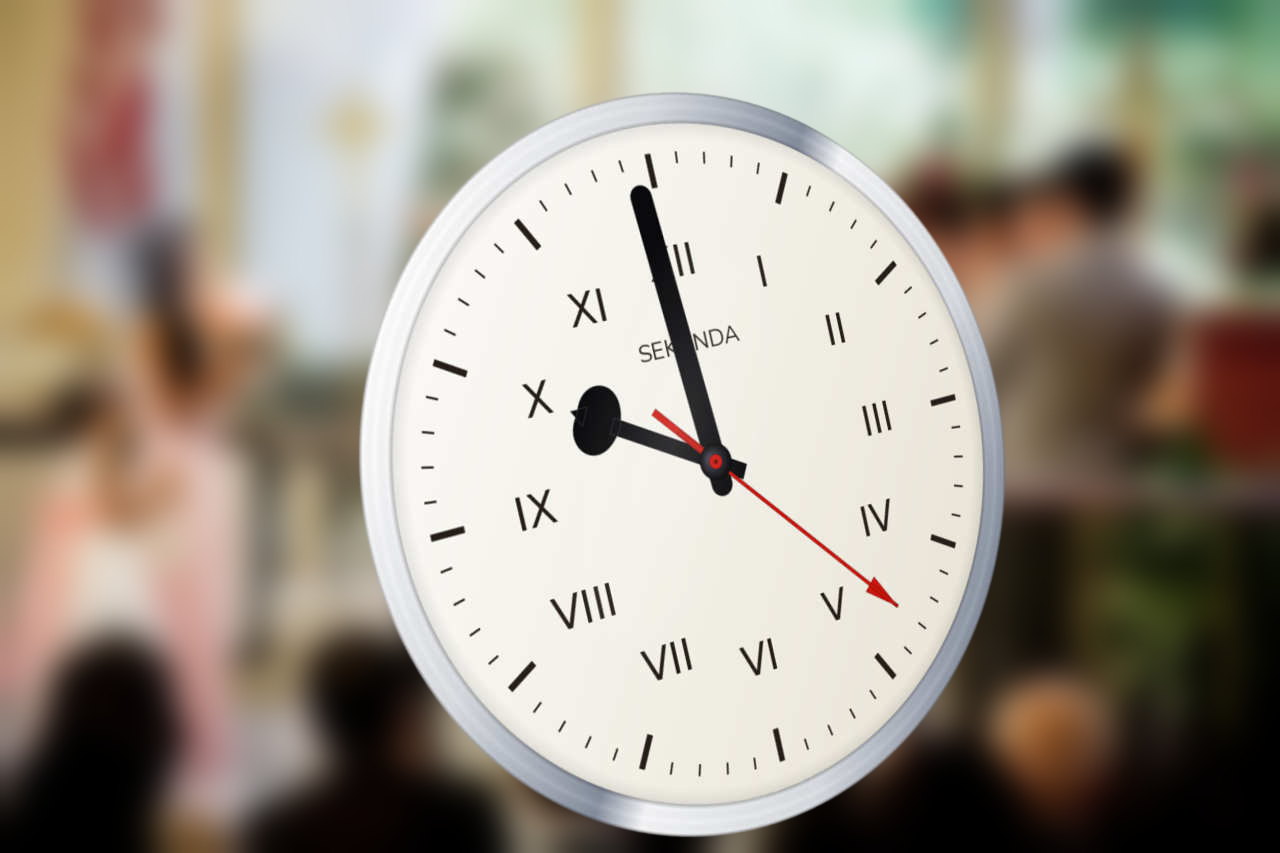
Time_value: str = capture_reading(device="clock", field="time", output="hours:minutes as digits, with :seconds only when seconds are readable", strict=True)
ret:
9:59:23
